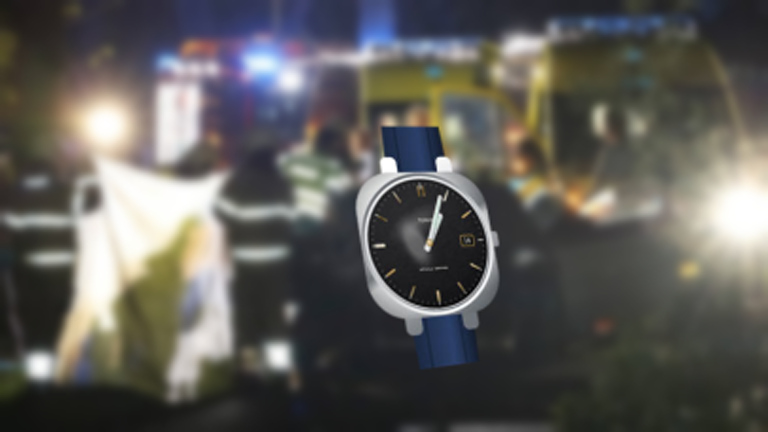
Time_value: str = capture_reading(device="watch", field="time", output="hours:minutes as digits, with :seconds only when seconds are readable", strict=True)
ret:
1:04
